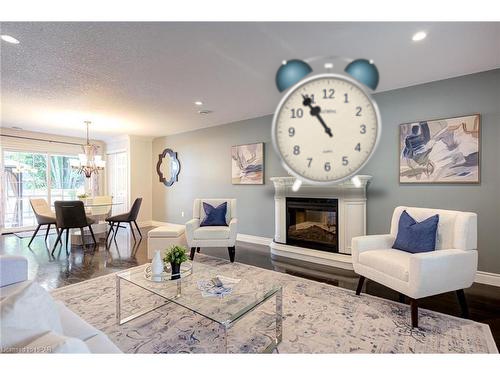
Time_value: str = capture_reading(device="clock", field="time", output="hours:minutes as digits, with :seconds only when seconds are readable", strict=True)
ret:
10:54
